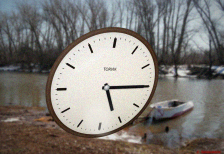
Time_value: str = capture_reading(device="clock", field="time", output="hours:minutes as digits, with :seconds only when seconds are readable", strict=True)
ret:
5:15
